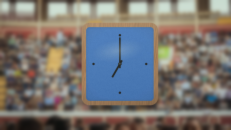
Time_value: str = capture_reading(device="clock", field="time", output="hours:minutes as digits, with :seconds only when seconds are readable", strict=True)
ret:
7:00
